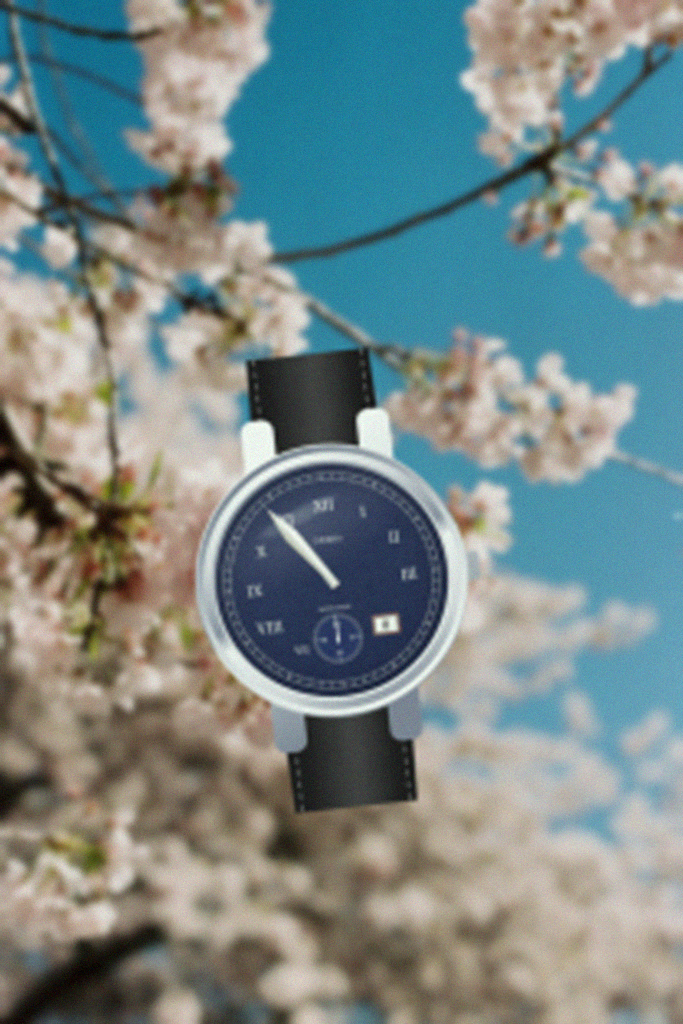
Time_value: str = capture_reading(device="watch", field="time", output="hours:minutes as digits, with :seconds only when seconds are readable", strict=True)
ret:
10:54
